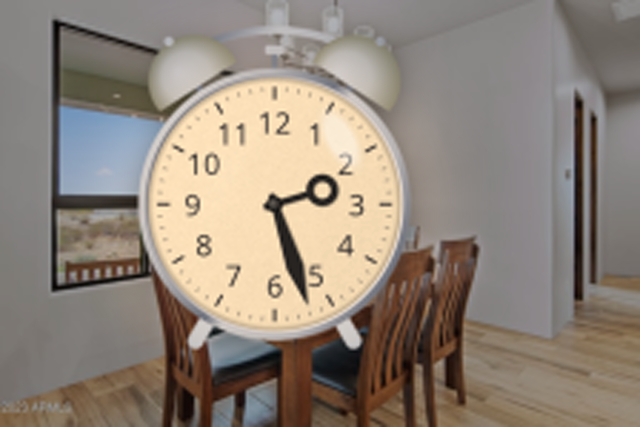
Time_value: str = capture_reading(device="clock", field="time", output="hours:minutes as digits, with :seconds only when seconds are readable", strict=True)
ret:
2:27
